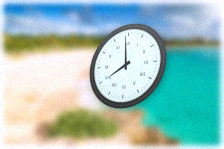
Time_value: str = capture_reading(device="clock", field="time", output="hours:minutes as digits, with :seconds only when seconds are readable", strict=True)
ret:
7:59
